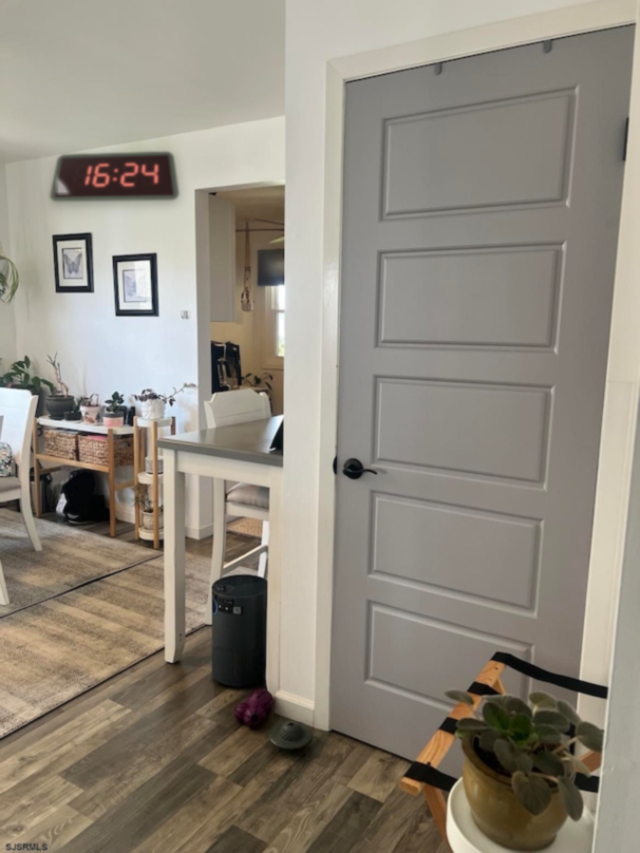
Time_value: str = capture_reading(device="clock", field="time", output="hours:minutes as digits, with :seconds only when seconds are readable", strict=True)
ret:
16:24
